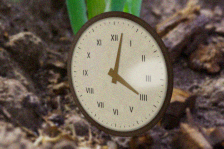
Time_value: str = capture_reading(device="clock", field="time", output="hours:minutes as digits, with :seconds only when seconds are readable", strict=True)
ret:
4:02
